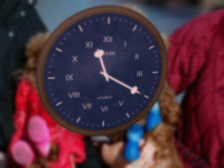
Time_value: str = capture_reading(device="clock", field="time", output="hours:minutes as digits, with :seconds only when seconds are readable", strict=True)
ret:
11:20
